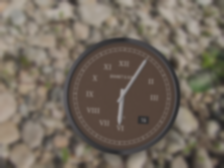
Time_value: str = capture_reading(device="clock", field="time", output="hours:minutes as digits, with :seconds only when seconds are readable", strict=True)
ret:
6:05
